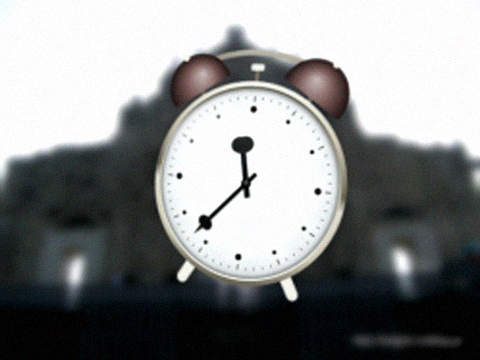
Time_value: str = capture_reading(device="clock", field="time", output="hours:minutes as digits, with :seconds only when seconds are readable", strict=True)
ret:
11:37
